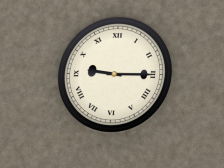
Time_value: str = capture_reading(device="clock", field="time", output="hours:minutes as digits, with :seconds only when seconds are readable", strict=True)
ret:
9:15
